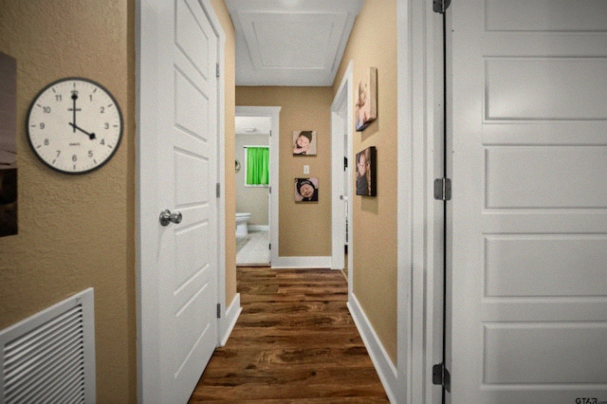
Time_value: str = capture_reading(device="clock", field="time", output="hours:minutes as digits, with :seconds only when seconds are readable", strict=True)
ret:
4:00
